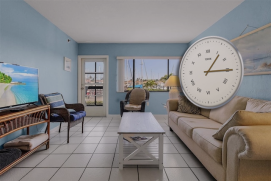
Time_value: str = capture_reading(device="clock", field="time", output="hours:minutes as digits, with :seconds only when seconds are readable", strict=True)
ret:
1:15
